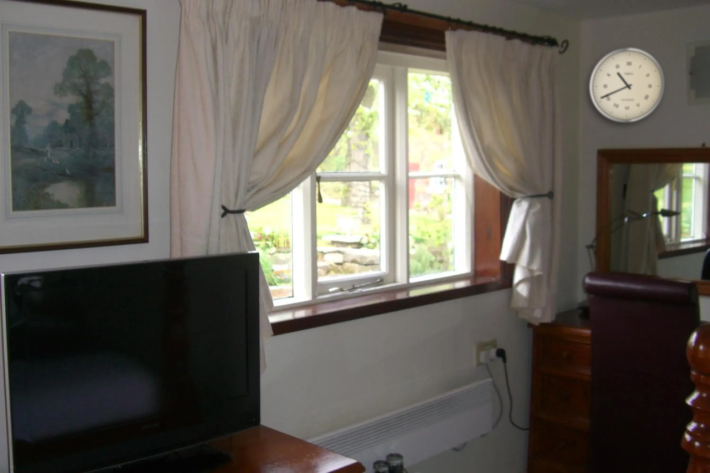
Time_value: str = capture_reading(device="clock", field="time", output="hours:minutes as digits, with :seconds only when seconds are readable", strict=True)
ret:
10:41
